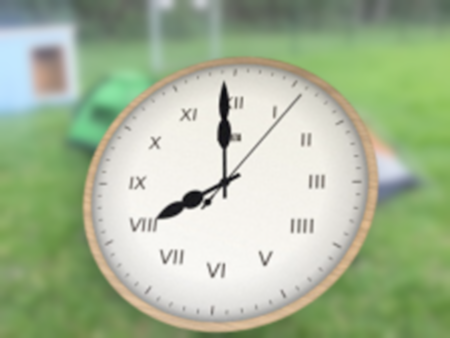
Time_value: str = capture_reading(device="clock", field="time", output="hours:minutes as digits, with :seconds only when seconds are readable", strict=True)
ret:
7:59:06
